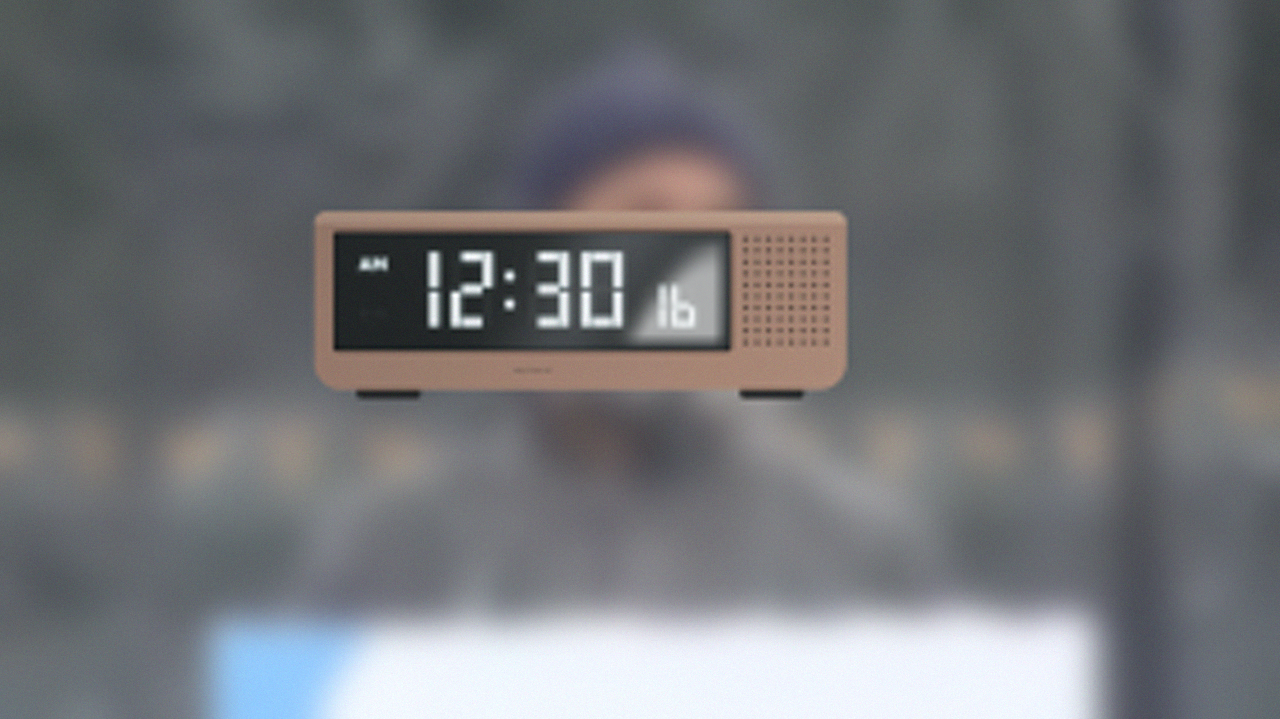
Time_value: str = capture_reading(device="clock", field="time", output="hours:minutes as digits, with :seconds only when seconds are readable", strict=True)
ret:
12:30:16
